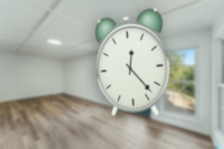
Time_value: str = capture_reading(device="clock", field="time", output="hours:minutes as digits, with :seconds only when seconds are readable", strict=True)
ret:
12:23
